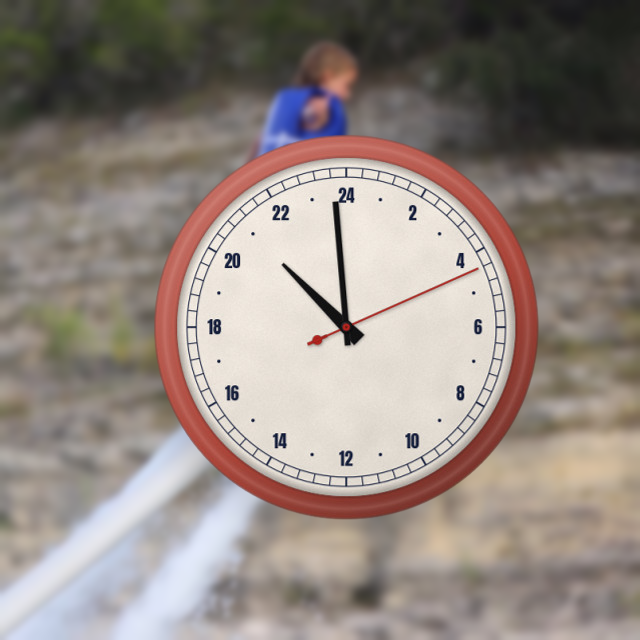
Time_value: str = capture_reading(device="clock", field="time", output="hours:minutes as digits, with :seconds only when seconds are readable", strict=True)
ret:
20:59:11
